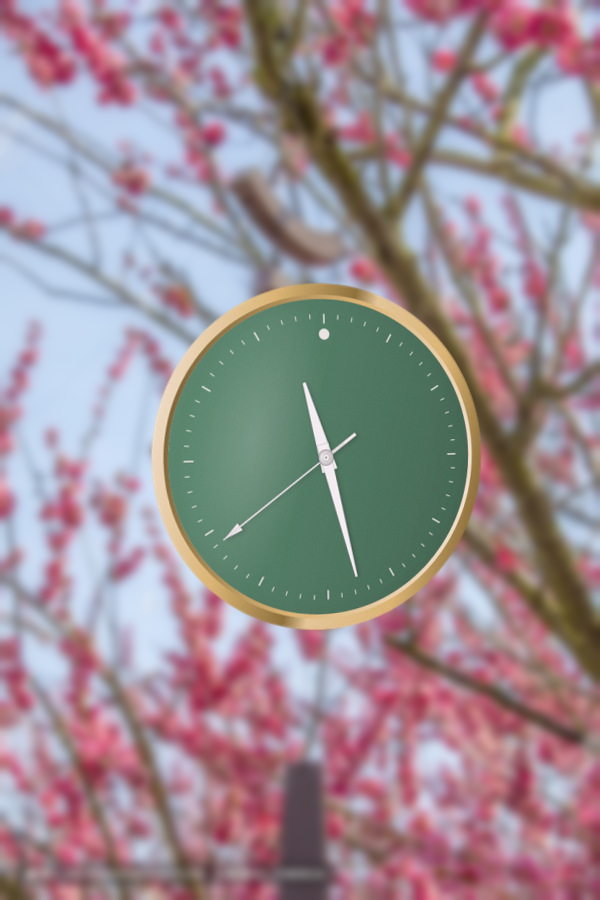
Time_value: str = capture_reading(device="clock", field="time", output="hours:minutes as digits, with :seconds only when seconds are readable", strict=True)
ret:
11:27:39
